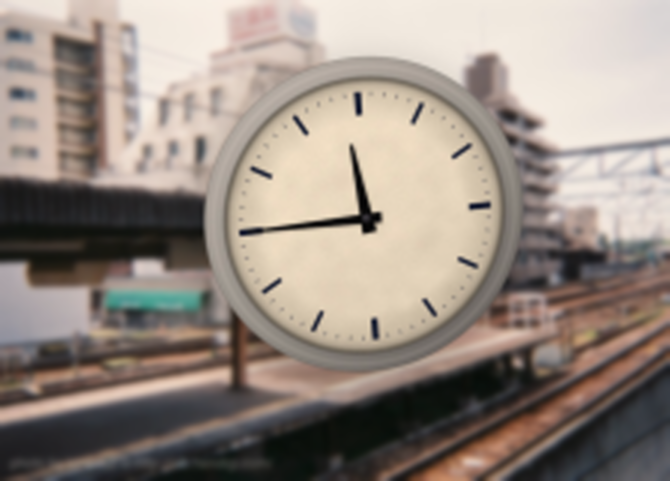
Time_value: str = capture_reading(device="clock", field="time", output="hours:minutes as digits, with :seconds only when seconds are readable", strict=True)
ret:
11:45
